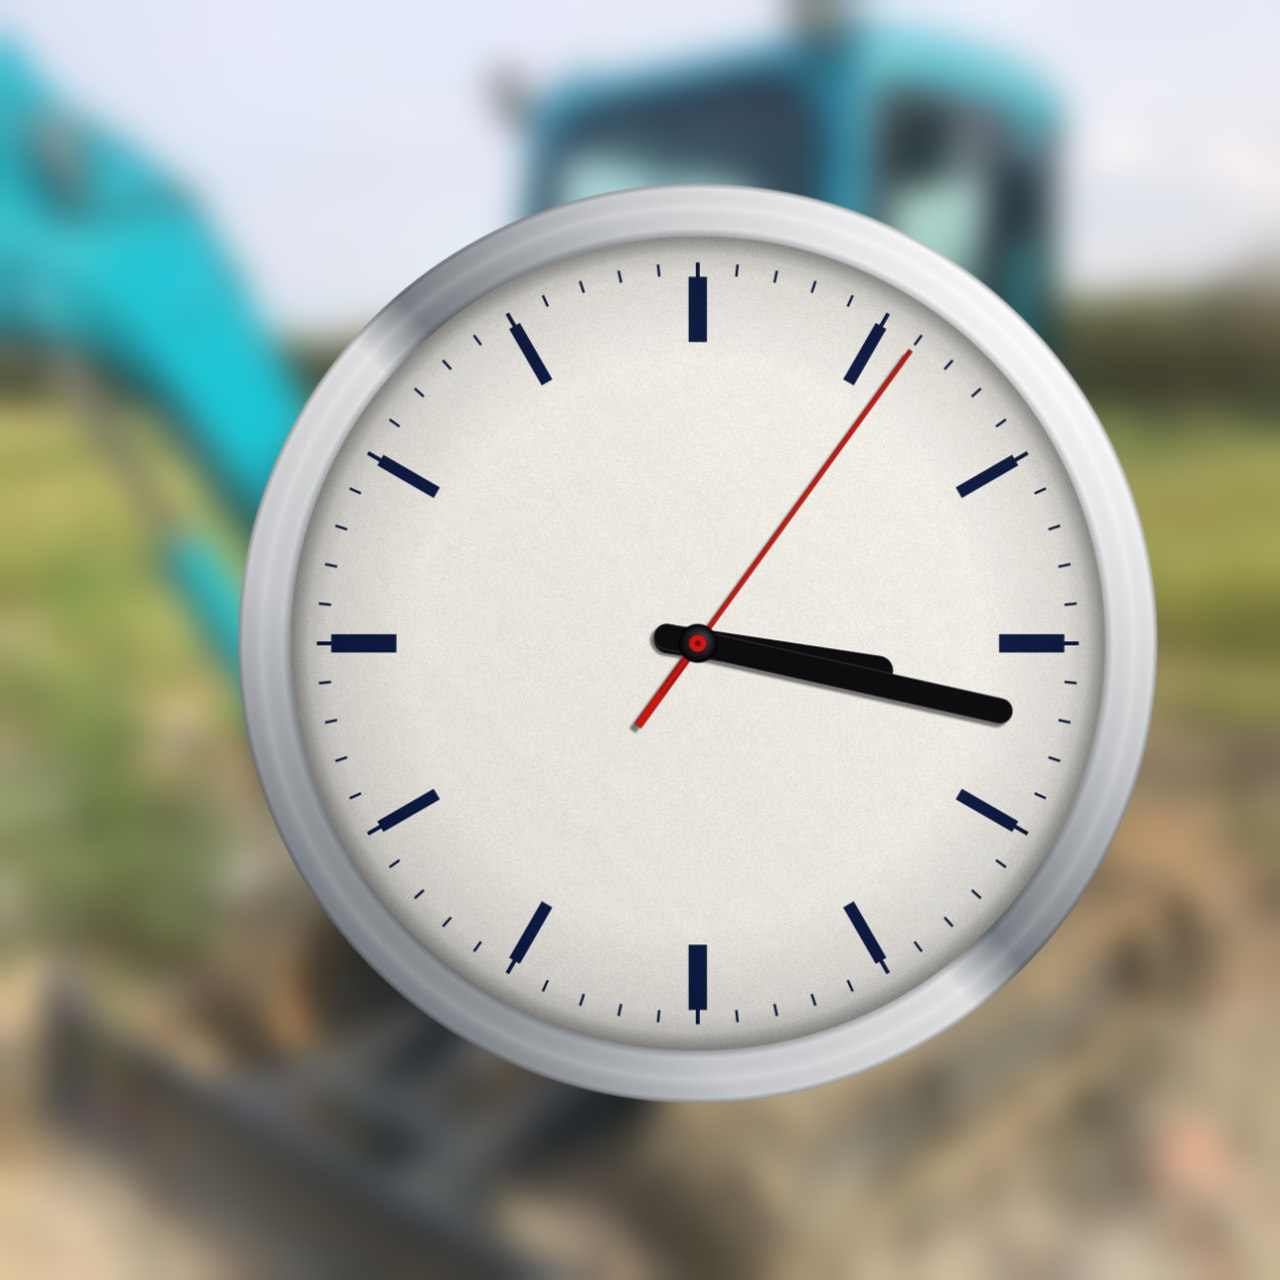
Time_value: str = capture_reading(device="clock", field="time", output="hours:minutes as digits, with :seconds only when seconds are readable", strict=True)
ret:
3:17:06
